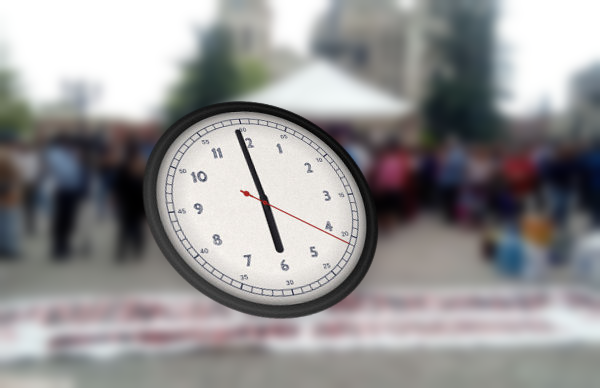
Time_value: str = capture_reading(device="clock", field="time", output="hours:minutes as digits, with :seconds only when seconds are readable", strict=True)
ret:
5:59:21
